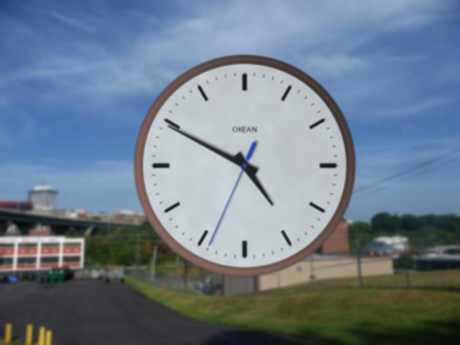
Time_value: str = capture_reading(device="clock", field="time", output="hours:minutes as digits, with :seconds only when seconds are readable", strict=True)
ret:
4:49:34
